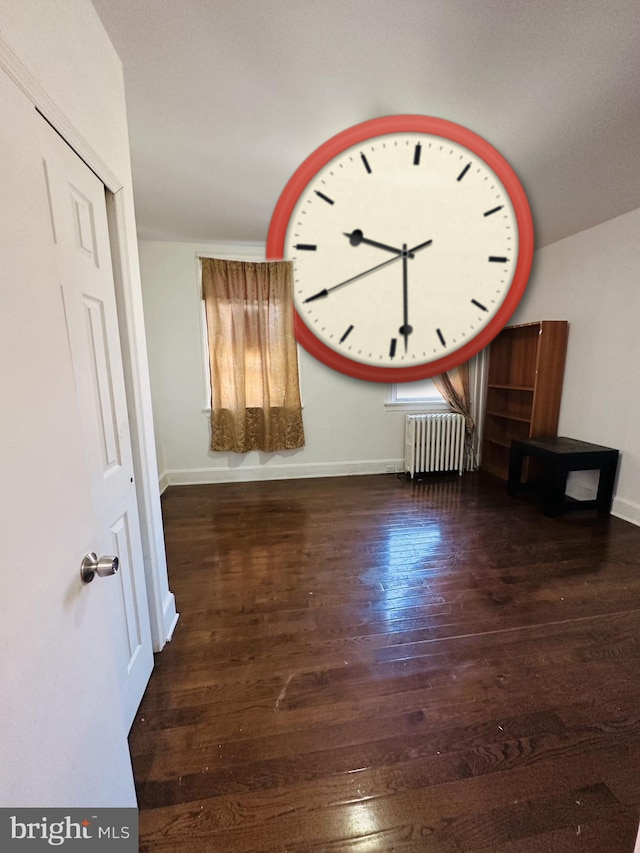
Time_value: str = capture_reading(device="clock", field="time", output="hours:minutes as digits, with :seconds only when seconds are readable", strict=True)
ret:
9:28:40
